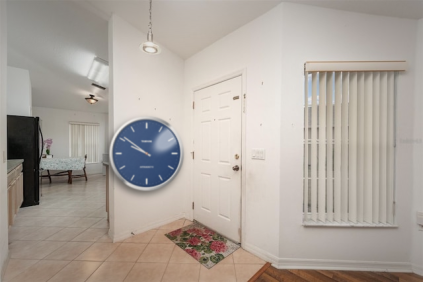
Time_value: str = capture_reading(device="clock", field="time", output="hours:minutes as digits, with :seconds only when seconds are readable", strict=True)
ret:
9:51
